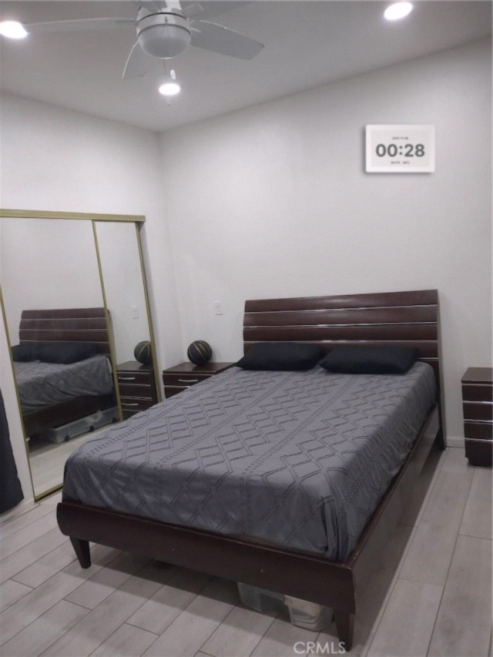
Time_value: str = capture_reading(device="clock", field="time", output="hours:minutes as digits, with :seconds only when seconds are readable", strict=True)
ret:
0:28
